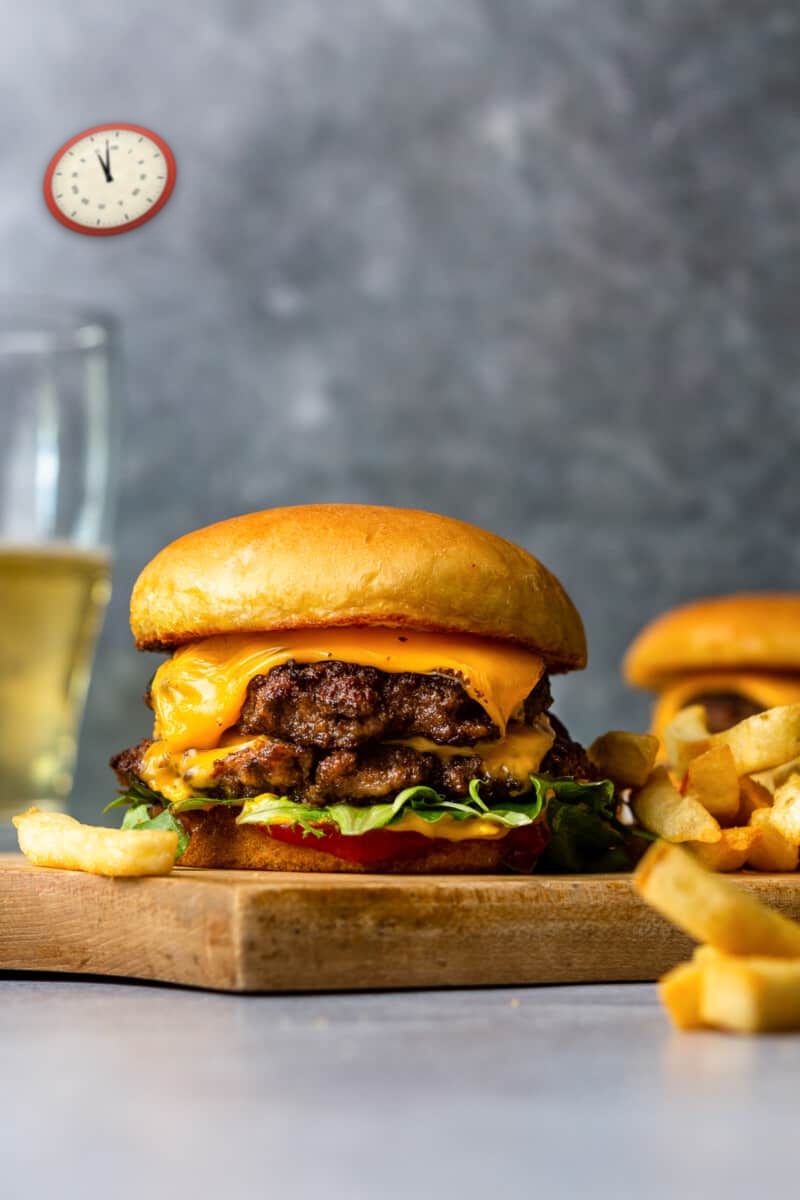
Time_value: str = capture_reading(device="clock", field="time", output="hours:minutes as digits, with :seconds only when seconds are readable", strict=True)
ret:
10:58
